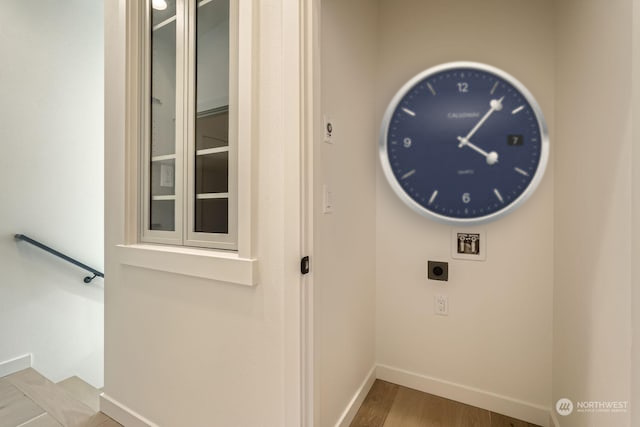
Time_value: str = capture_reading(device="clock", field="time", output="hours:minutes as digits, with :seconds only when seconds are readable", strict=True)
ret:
4:07
